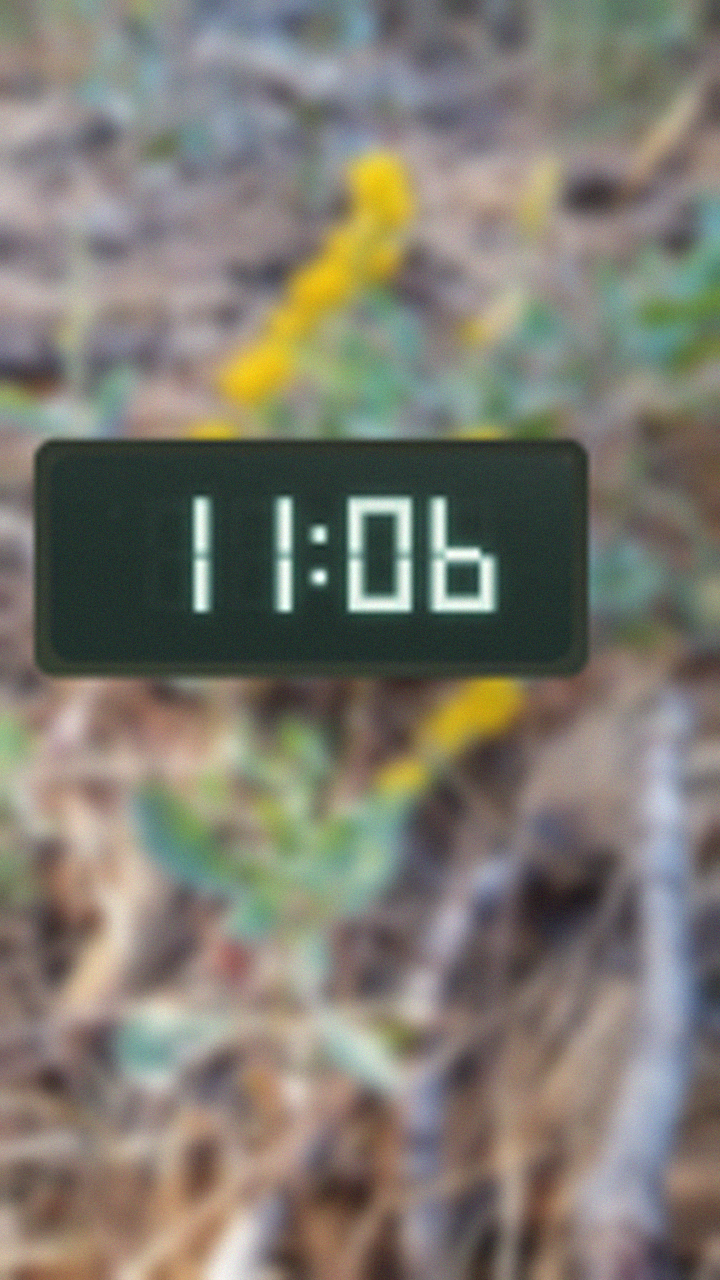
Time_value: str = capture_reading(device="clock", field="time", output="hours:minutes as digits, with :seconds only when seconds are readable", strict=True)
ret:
11:06
